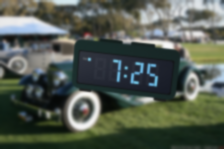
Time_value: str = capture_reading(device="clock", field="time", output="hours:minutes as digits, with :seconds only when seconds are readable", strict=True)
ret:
7:25
